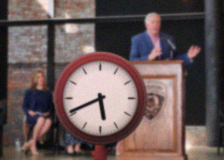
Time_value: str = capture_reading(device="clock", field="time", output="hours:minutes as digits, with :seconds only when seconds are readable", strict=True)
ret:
5:41
